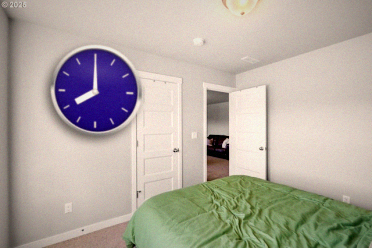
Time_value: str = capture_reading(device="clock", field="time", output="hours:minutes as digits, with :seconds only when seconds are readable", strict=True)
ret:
8:00
